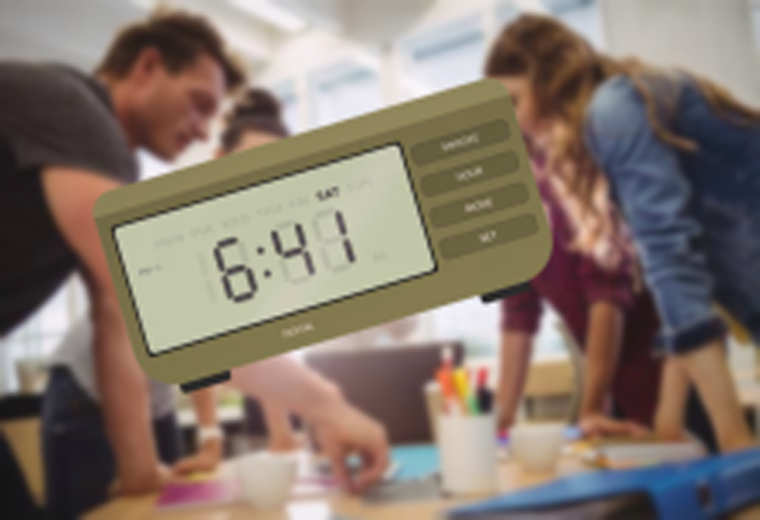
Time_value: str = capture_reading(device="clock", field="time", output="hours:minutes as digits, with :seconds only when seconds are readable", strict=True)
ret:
6:41
